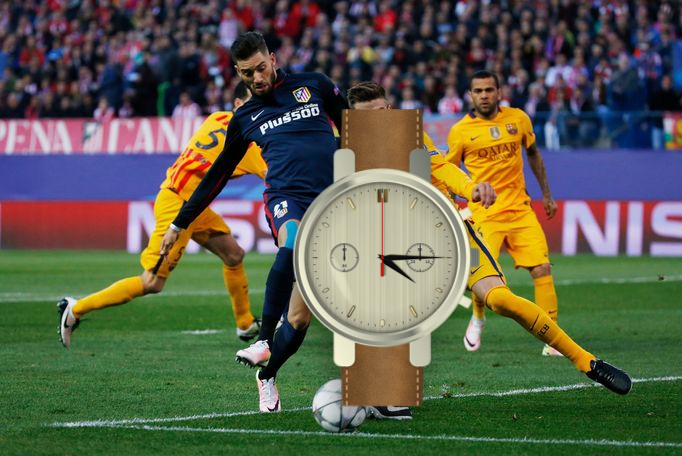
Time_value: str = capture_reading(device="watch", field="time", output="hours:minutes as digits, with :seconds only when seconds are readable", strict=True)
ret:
4:15
